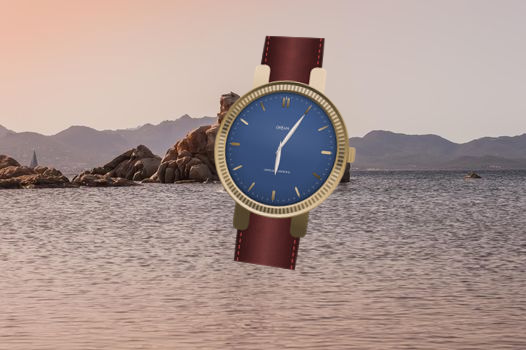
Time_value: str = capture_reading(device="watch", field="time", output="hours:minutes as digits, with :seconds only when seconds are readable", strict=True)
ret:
6:05
